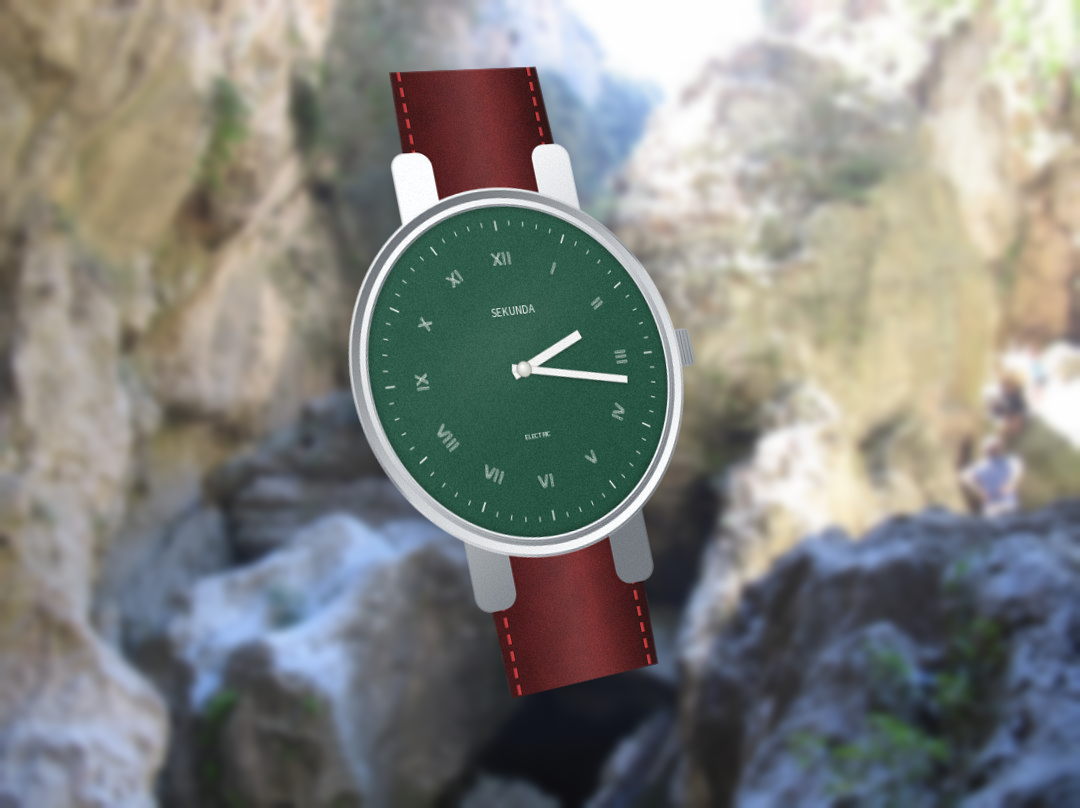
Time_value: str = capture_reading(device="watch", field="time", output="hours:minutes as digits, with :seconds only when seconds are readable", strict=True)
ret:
2:17
